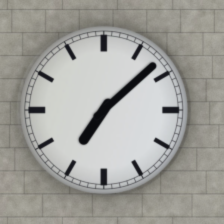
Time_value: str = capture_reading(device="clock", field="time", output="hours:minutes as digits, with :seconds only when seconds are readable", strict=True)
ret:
7:08
